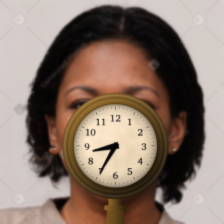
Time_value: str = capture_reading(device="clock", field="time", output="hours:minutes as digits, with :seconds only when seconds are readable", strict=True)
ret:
8:35
